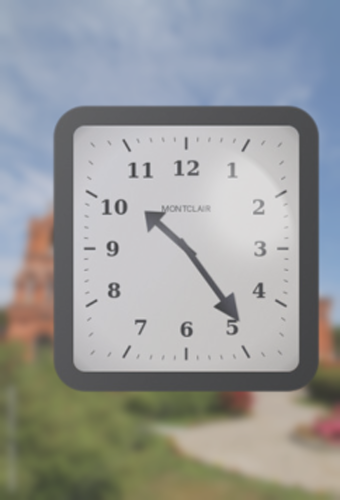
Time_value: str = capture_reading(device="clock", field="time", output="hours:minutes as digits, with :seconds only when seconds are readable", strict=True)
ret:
10:24
